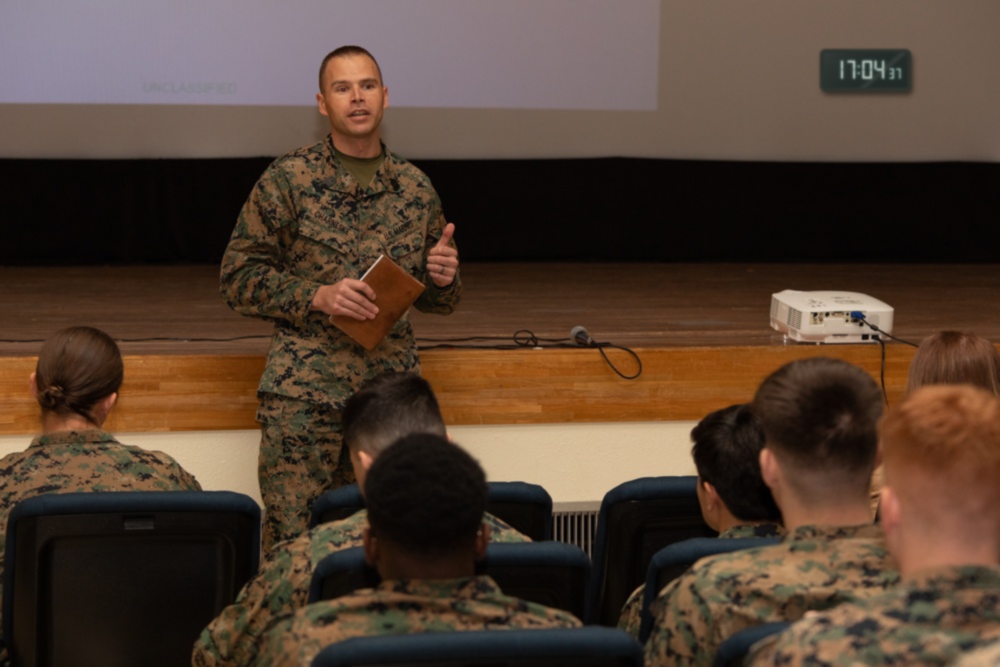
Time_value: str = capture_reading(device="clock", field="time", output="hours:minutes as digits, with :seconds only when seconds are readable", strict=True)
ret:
17:04
